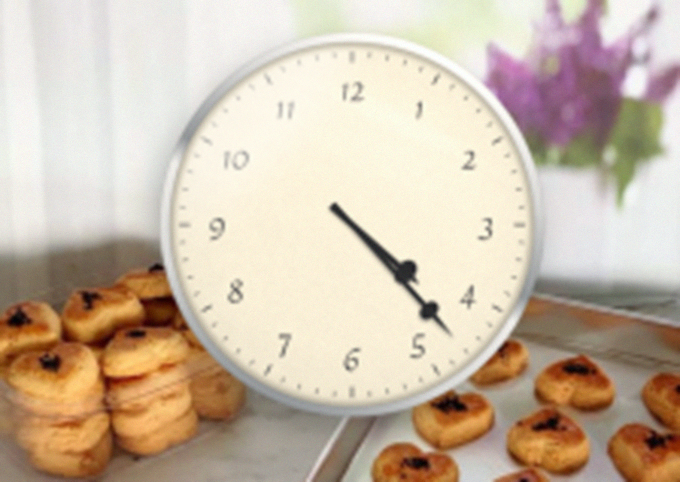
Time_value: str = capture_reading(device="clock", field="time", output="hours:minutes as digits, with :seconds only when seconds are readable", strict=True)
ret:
4:23
